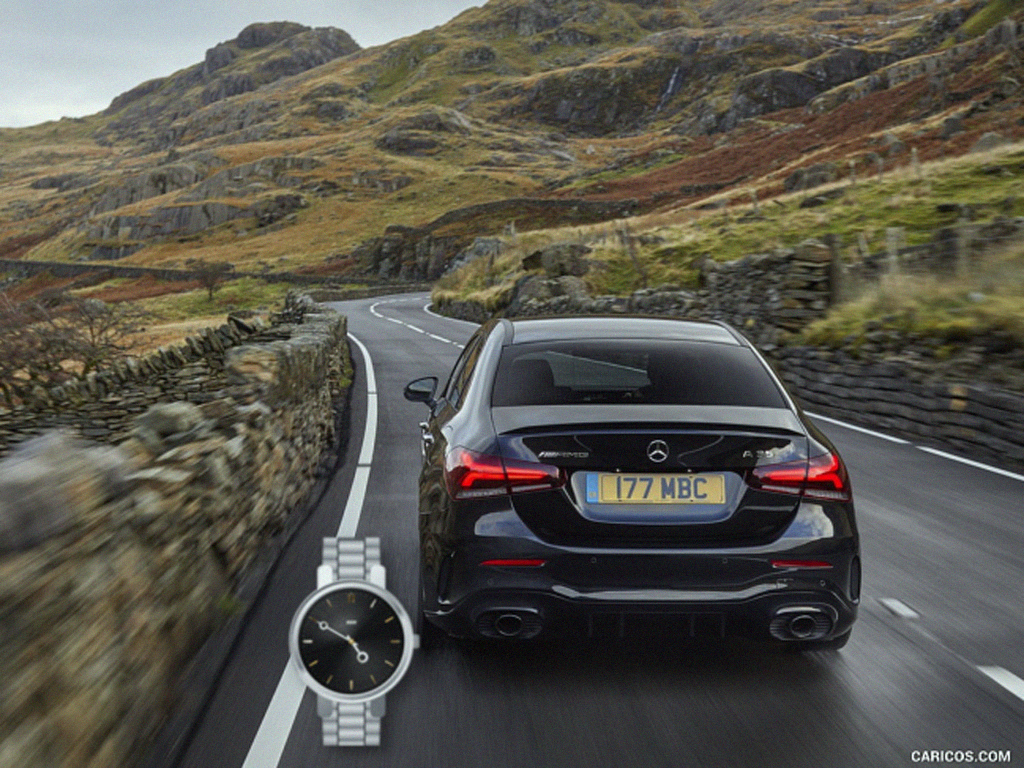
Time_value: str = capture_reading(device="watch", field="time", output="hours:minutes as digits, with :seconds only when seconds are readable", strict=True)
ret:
4:50
